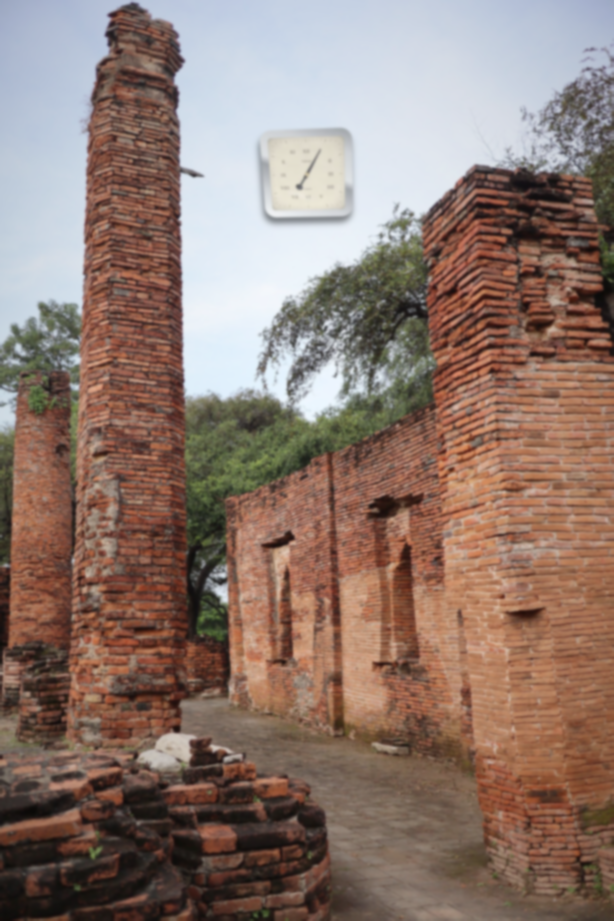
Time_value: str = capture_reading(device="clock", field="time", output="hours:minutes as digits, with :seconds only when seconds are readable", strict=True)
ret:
7:05
